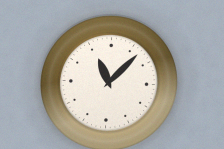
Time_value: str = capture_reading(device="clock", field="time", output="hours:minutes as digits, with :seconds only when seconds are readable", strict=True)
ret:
11:07
